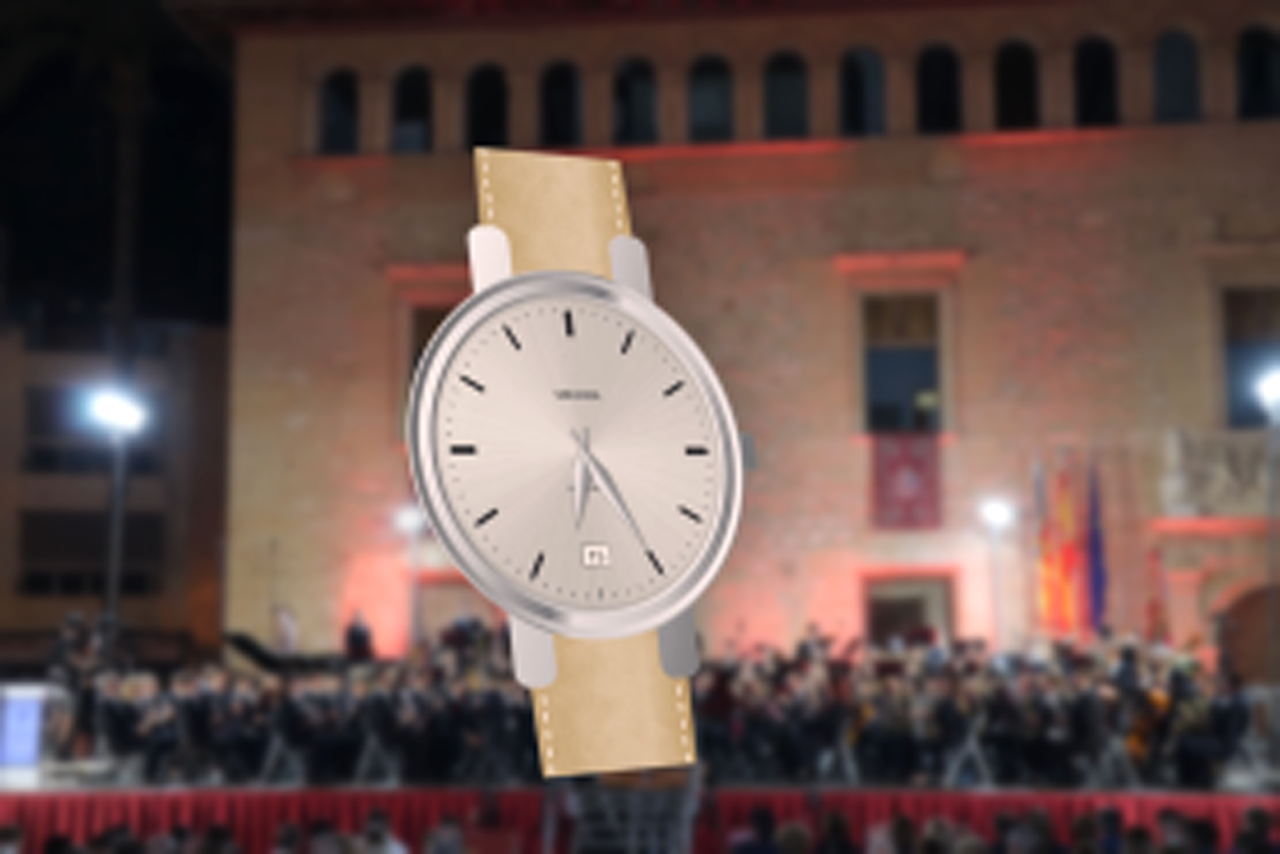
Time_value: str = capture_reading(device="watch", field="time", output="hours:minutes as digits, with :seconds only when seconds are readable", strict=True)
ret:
6:25
